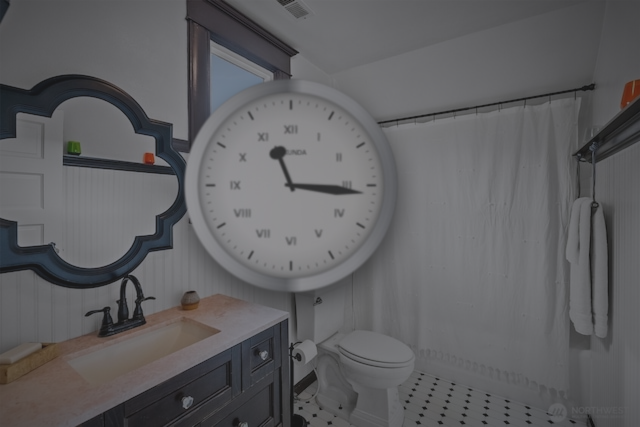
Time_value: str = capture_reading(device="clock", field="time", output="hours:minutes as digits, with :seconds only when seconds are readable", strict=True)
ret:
11:16
